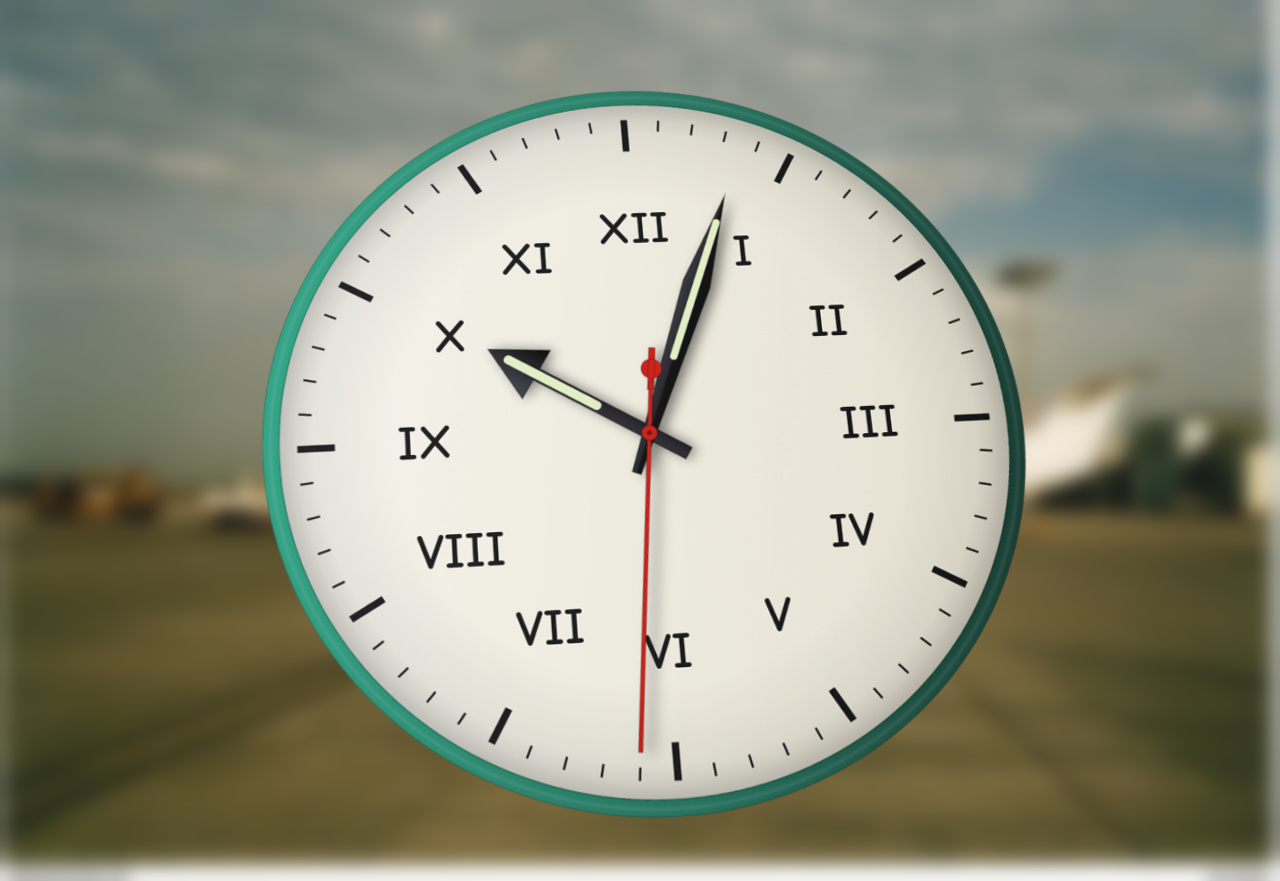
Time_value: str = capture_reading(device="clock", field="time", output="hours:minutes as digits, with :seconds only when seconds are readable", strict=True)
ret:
10:03:31
